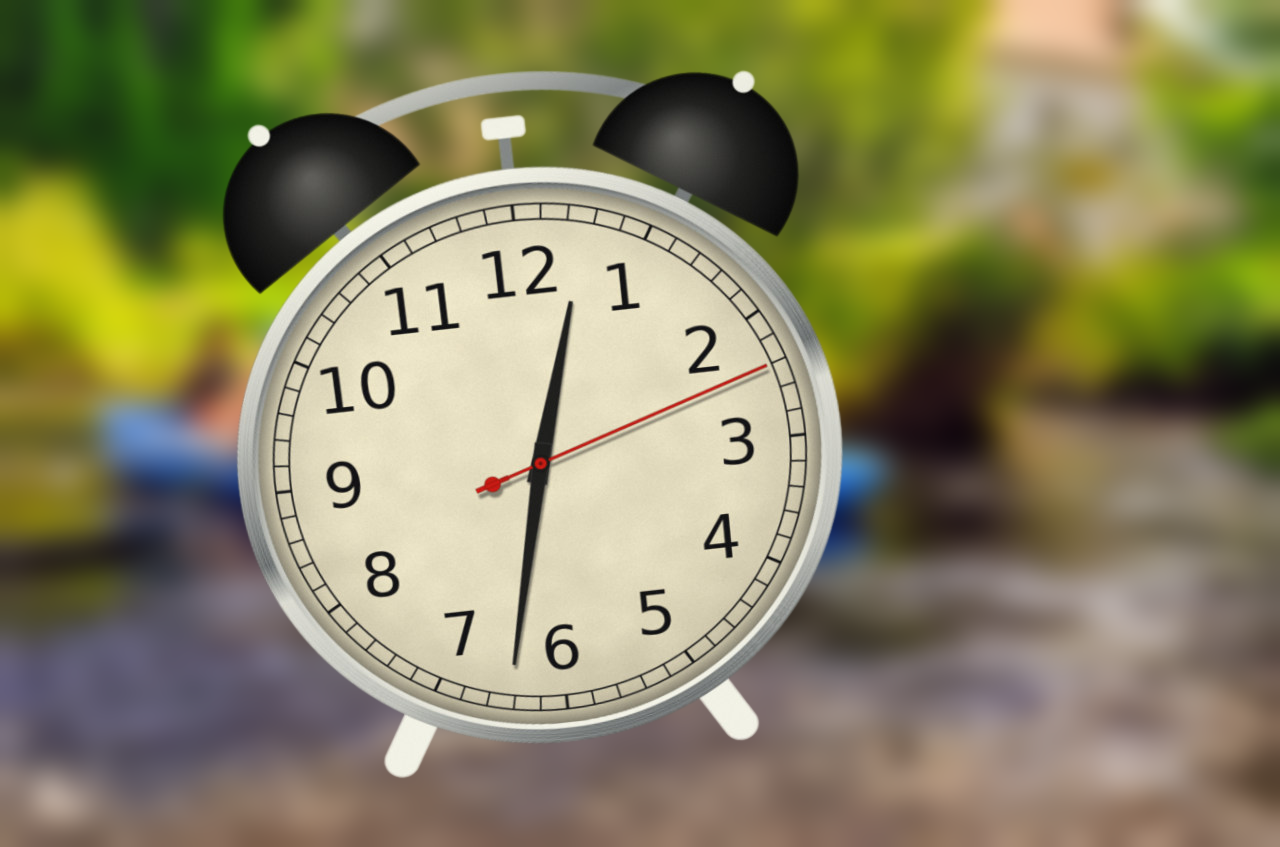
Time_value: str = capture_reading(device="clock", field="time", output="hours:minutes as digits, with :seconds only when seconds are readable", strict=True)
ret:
12:32:12
